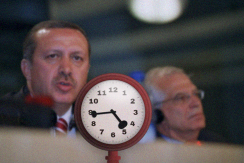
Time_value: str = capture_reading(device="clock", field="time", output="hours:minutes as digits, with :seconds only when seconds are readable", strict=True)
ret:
4:44
